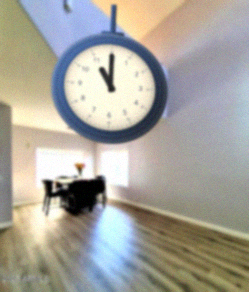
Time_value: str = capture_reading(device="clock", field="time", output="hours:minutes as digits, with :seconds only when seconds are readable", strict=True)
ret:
11:00
